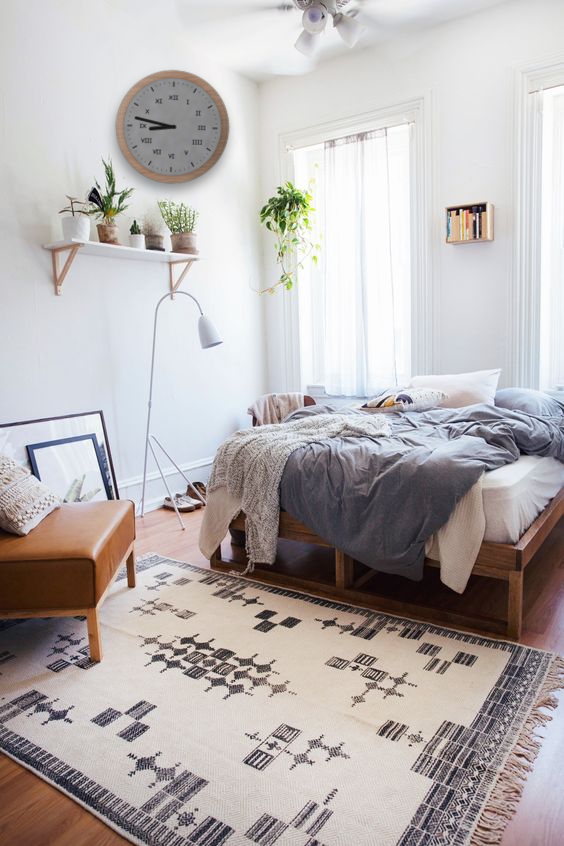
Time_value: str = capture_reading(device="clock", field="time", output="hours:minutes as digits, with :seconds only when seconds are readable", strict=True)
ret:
8:47
